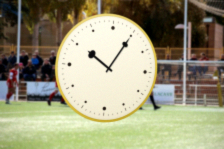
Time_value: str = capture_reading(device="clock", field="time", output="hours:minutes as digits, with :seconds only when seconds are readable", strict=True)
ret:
10:05
